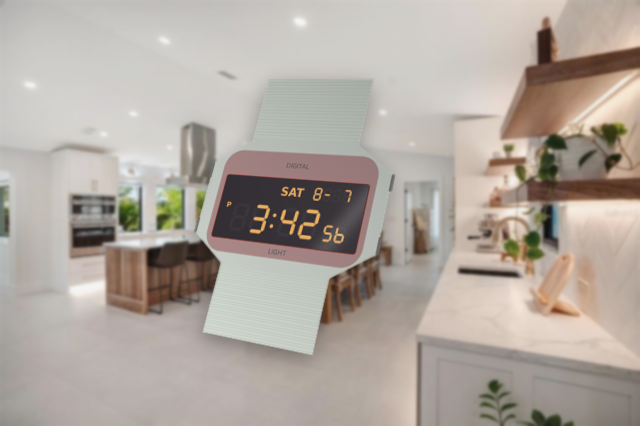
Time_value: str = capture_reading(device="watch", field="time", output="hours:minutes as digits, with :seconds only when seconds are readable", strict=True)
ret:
3:42:56
